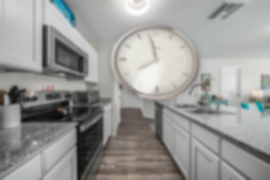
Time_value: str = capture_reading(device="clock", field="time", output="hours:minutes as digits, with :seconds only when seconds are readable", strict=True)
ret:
7:58
